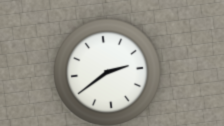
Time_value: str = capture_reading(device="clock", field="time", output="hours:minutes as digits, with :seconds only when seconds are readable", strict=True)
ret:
2:40
